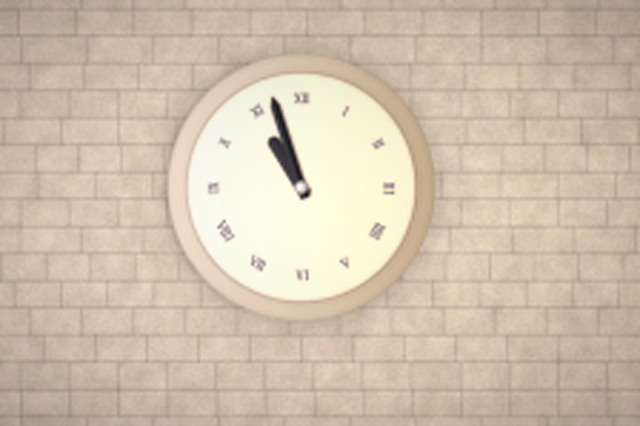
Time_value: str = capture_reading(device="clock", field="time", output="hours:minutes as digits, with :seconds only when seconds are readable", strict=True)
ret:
10:57
